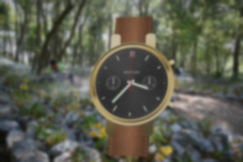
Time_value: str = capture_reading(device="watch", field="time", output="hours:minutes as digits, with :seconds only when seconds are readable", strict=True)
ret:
3:37
